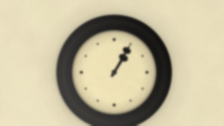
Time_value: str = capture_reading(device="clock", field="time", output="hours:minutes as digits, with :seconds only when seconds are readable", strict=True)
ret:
1:05
